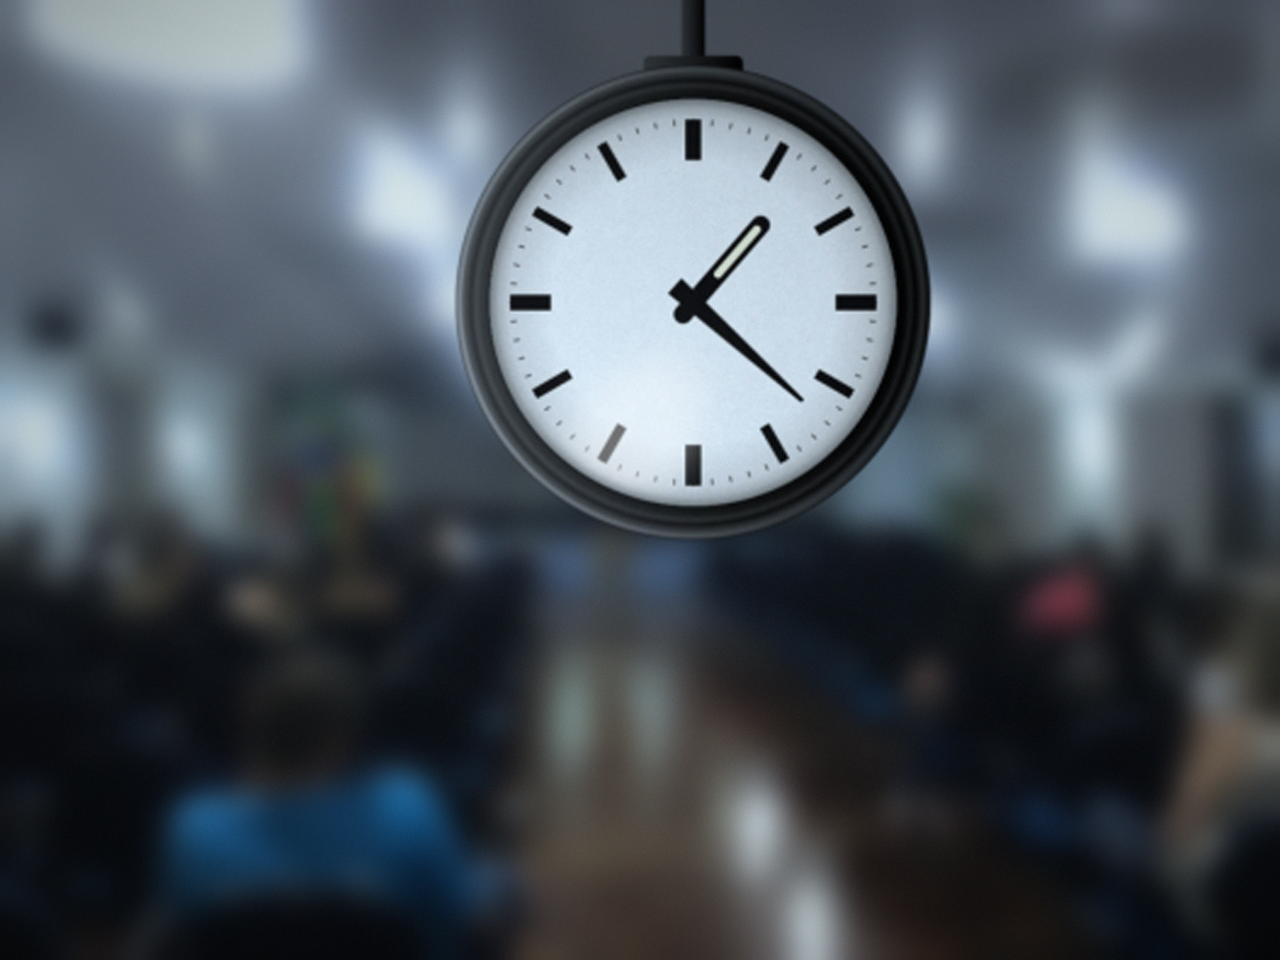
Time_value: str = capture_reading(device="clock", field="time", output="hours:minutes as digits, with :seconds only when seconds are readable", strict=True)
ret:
1:22
